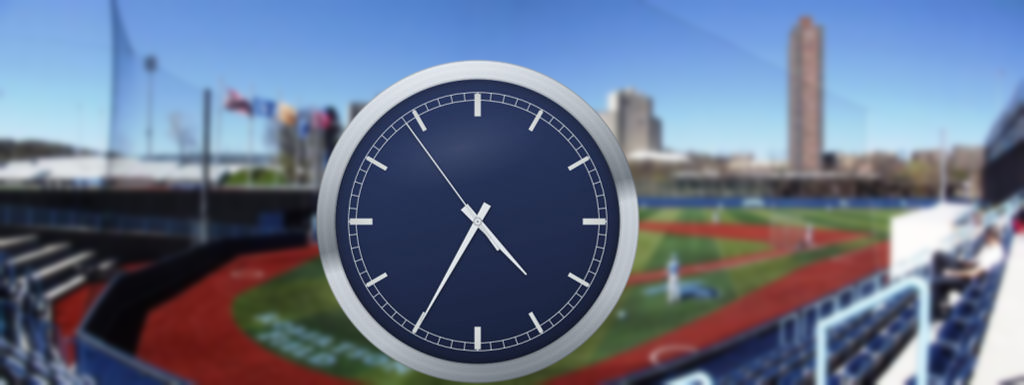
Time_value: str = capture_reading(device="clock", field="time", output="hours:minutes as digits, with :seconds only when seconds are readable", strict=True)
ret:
4:34:54
